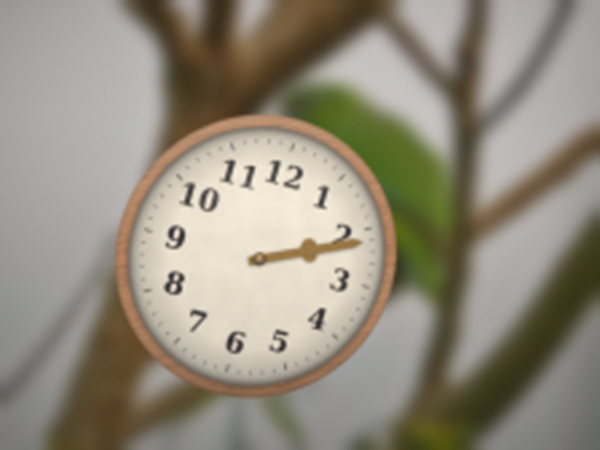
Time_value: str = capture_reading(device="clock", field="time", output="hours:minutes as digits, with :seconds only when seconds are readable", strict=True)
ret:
2:11
